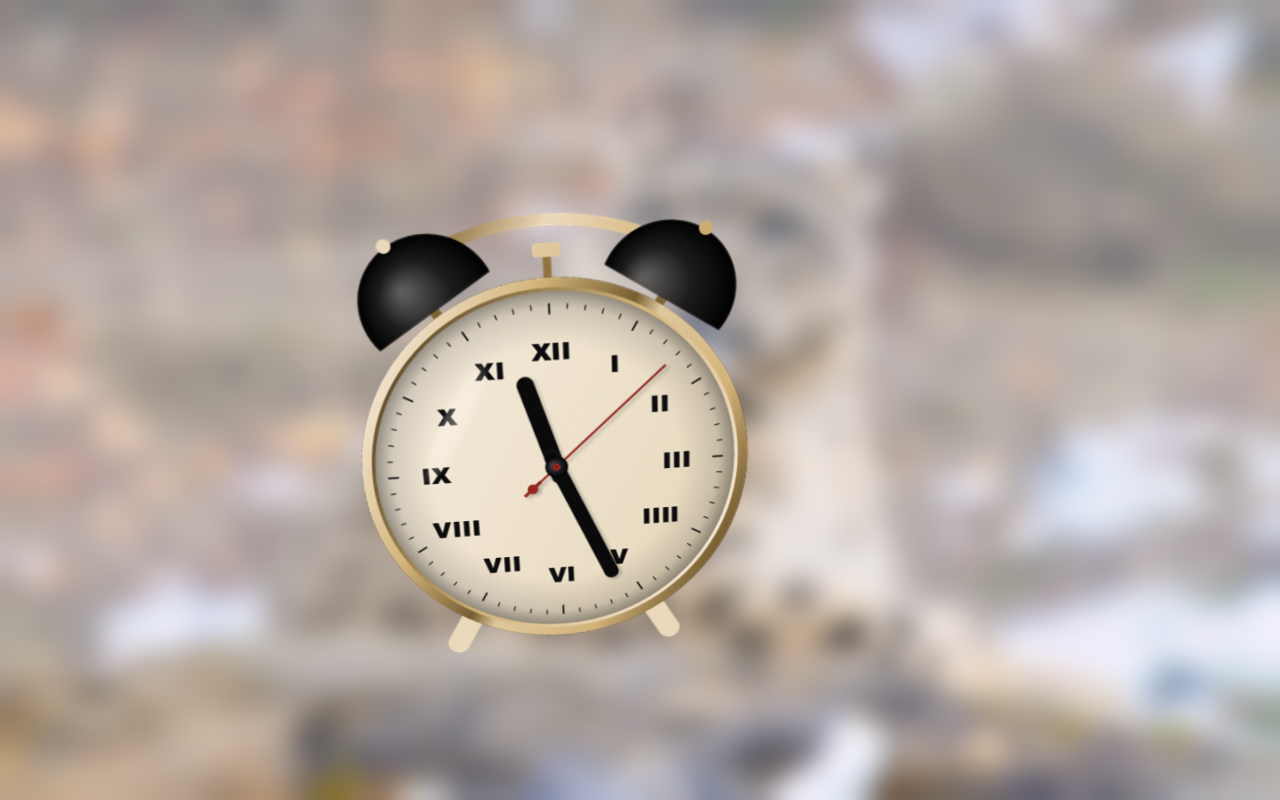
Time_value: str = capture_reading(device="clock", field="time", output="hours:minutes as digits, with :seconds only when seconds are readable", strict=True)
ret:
11:26:08
